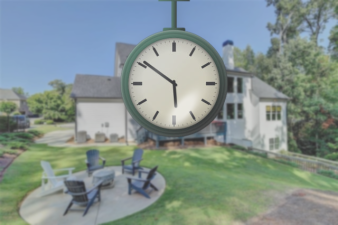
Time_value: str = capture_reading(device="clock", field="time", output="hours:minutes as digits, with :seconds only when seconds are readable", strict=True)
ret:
5:51
